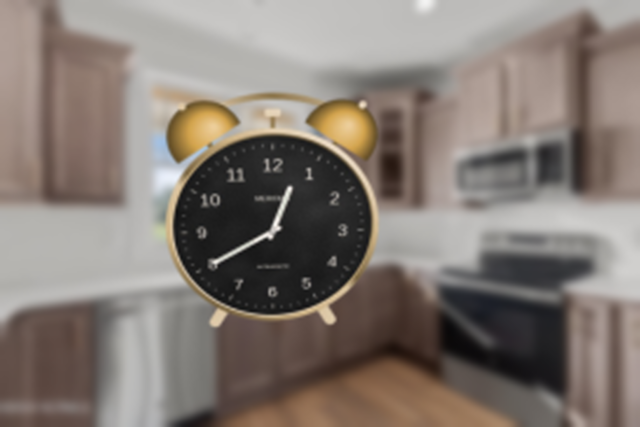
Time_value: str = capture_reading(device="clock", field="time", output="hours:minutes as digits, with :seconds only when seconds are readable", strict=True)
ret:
12:40
